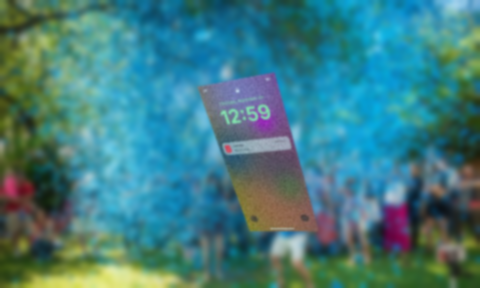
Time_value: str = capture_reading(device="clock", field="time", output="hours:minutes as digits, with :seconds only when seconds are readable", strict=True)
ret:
12:59
